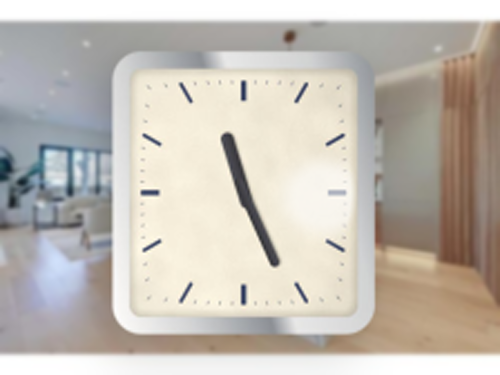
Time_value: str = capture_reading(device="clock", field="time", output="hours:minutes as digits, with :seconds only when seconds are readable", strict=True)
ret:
11:26
